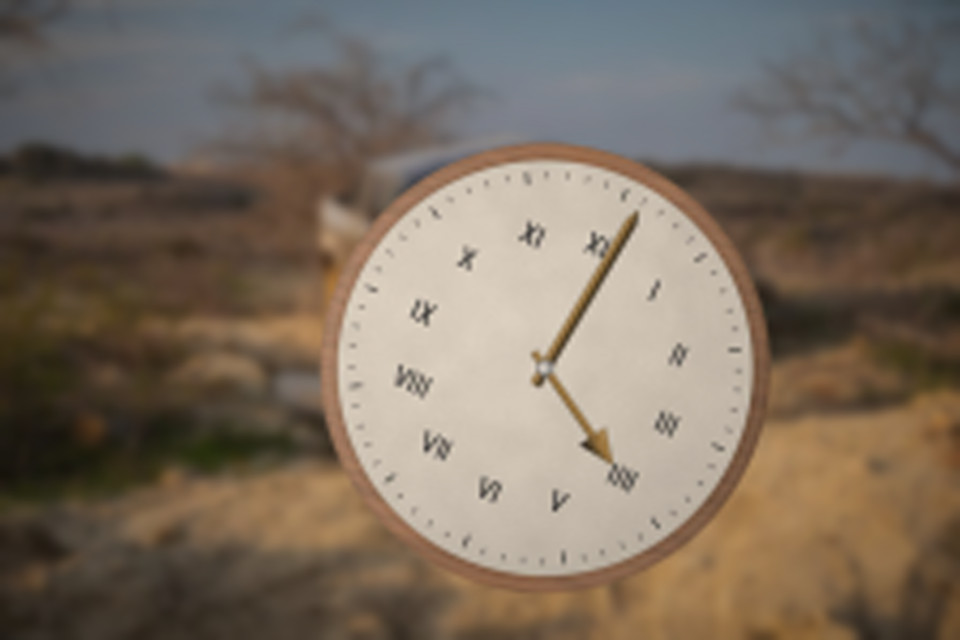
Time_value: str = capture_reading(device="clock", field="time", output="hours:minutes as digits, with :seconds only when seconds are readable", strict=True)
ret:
4:01
